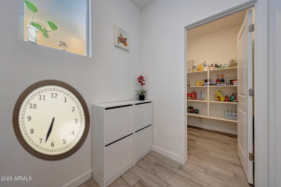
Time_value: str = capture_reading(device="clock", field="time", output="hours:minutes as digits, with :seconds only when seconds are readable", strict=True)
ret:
6:33
